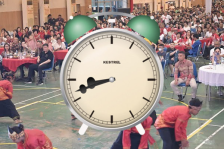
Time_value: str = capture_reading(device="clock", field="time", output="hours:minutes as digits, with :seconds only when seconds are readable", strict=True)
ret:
8:42
